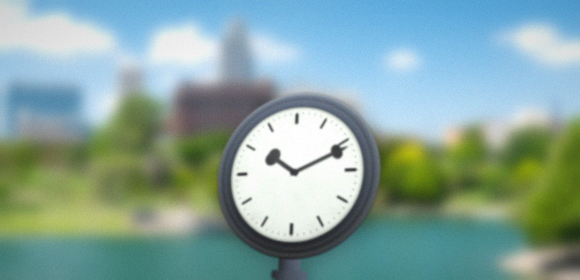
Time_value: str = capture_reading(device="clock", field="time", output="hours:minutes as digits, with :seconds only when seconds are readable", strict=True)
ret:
10:11
